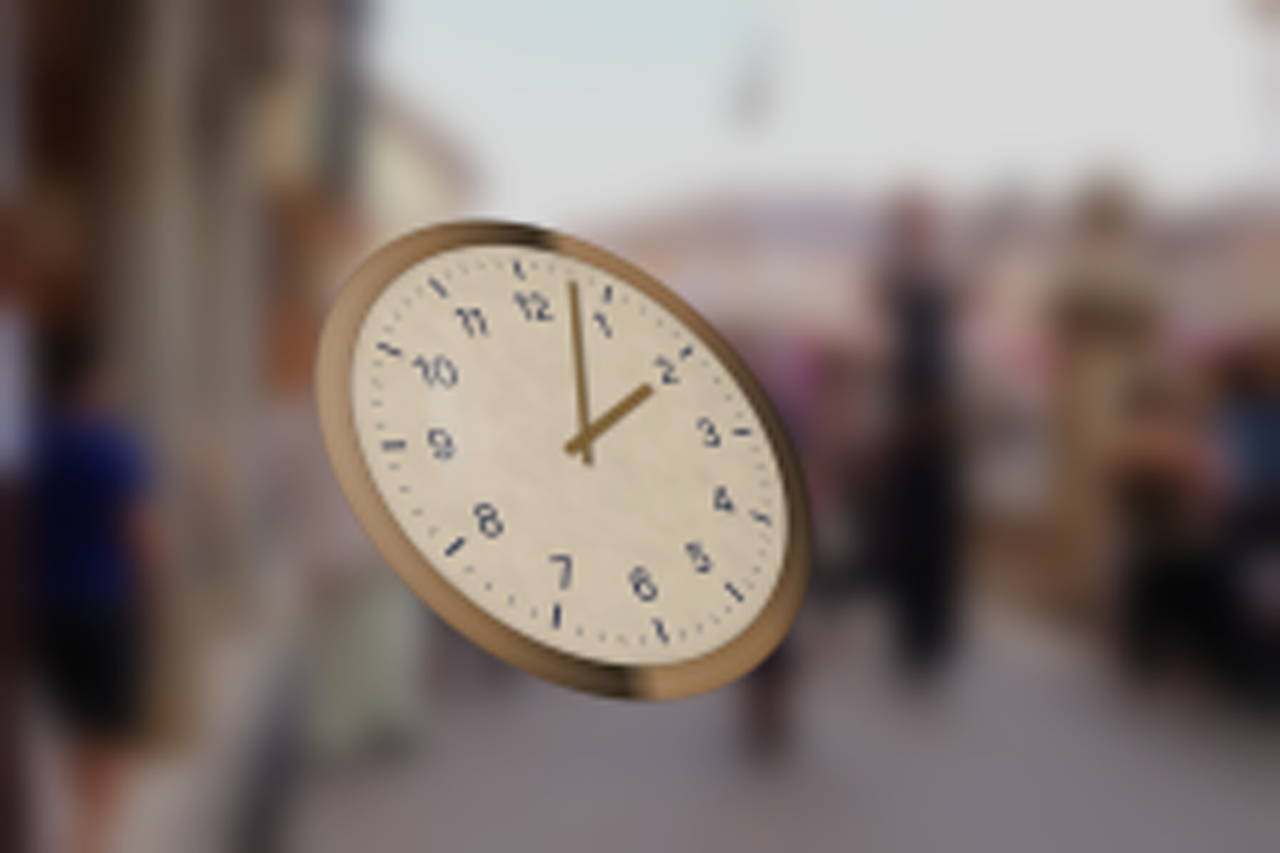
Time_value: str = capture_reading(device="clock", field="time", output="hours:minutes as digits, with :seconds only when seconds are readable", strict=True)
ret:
2:03
